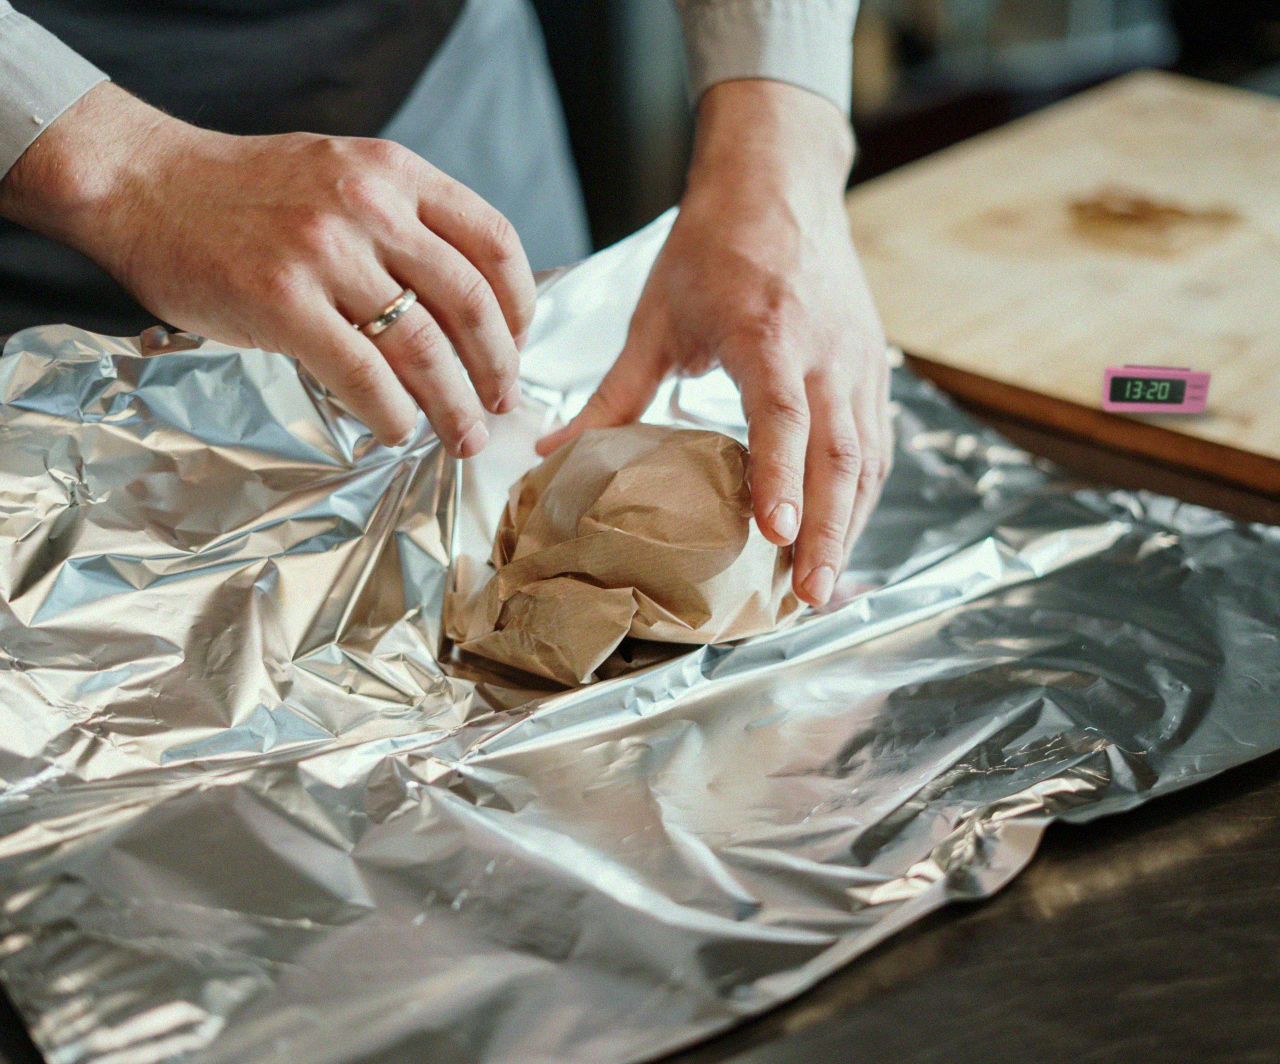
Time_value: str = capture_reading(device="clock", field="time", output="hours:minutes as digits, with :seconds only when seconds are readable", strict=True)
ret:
13:20
